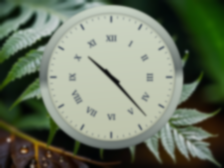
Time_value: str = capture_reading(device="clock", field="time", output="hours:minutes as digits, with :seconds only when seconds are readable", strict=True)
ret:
10:23
